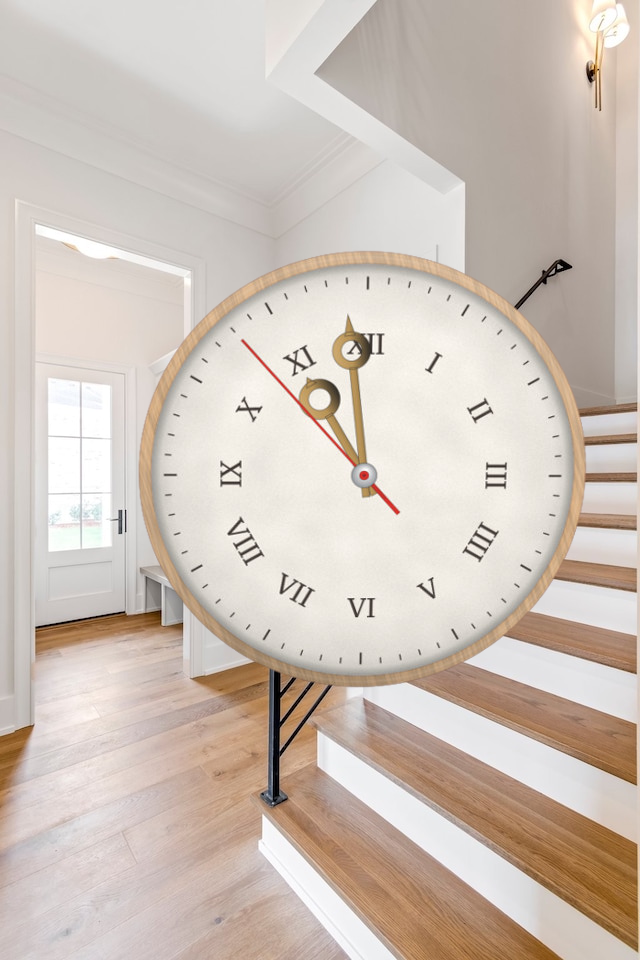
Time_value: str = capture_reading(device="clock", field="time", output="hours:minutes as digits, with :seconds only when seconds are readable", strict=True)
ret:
10:58:53
